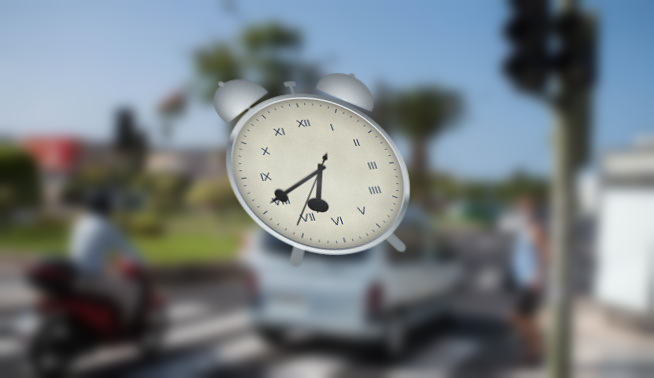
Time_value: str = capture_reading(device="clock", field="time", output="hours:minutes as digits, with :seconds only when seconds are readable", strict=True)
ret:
6:40:36
